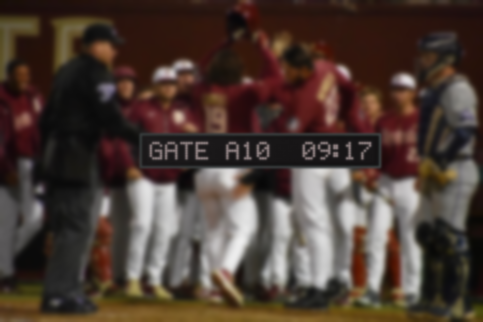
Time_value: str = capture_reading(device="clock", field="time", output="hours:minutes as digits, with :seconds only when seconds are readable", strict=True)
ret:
9:17
